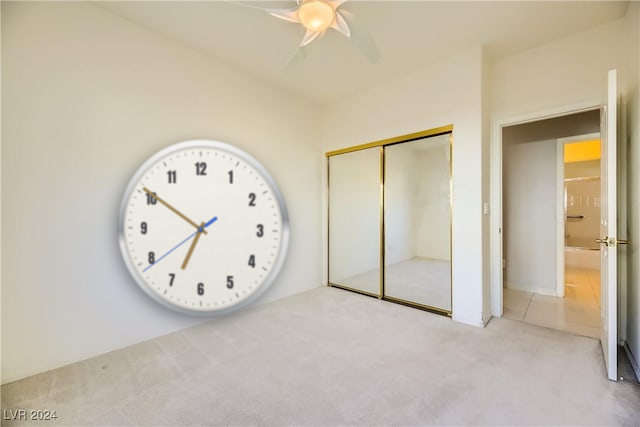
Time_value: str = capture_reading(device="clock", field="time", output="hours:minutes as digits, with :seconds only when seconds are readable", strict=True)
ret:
6:50:39
